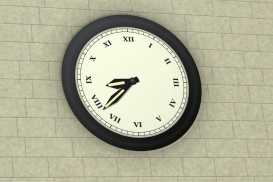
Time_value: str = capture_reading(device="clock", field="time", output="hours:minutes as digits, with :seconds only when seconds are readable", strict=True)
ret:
8:38
